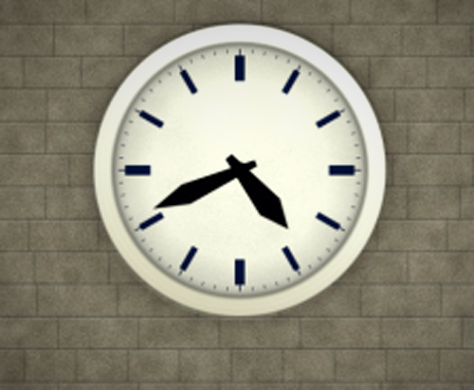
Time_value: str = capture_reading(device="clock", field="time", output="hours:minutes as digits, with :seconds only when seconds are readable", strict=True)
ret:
4:41
